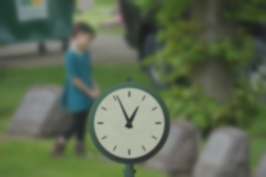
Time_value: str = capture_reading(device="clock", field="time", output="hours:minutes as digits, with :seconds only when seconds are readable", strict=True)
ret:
12:56
